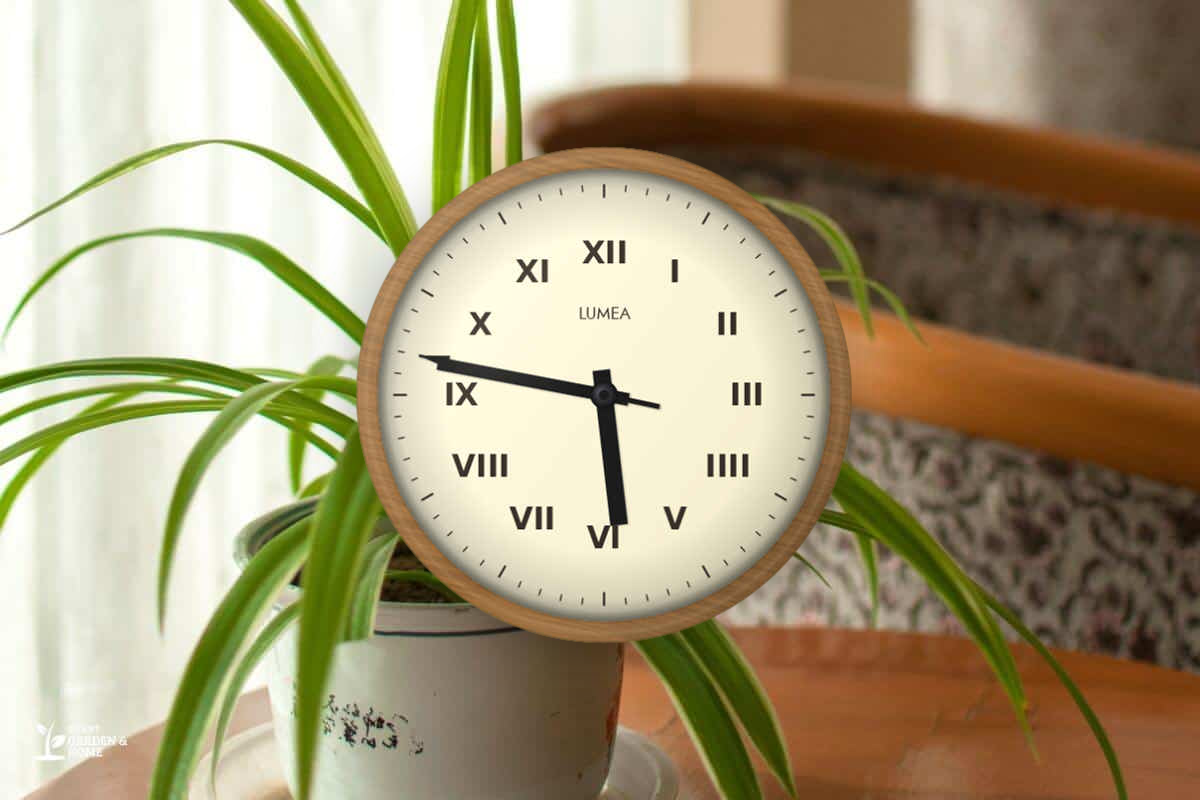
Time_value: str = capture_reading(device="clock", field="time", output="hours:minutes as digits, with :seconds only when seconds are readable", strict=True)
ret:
5:46:47
